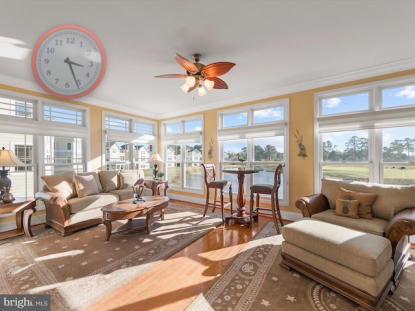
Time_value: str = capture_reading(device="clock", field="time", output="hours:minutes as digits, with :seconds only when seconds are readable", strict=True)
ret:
3:26
